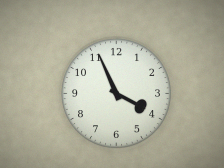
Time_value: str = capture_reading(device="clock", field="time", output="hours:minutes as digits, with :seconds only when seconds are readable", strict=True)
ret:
3:56
